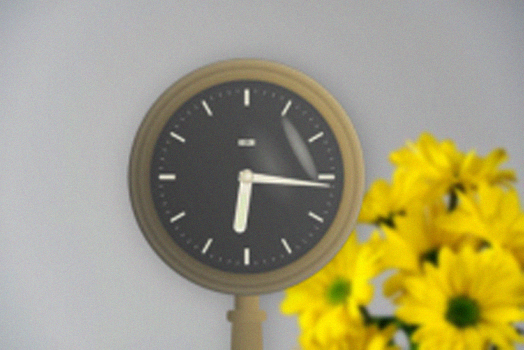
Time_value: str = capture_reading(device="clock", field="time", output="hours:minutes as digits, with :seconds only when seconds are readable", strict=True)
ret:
6:16
